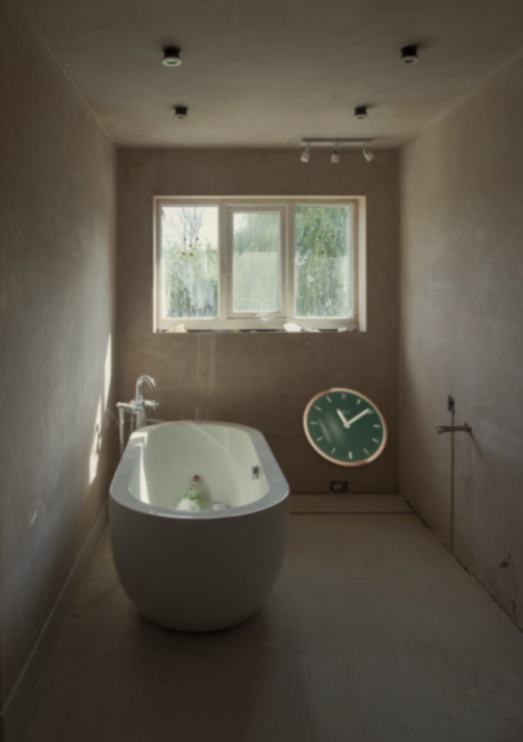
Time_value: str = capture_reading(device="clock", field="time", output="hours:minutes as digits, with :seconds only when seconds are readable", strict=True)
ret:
11:09
